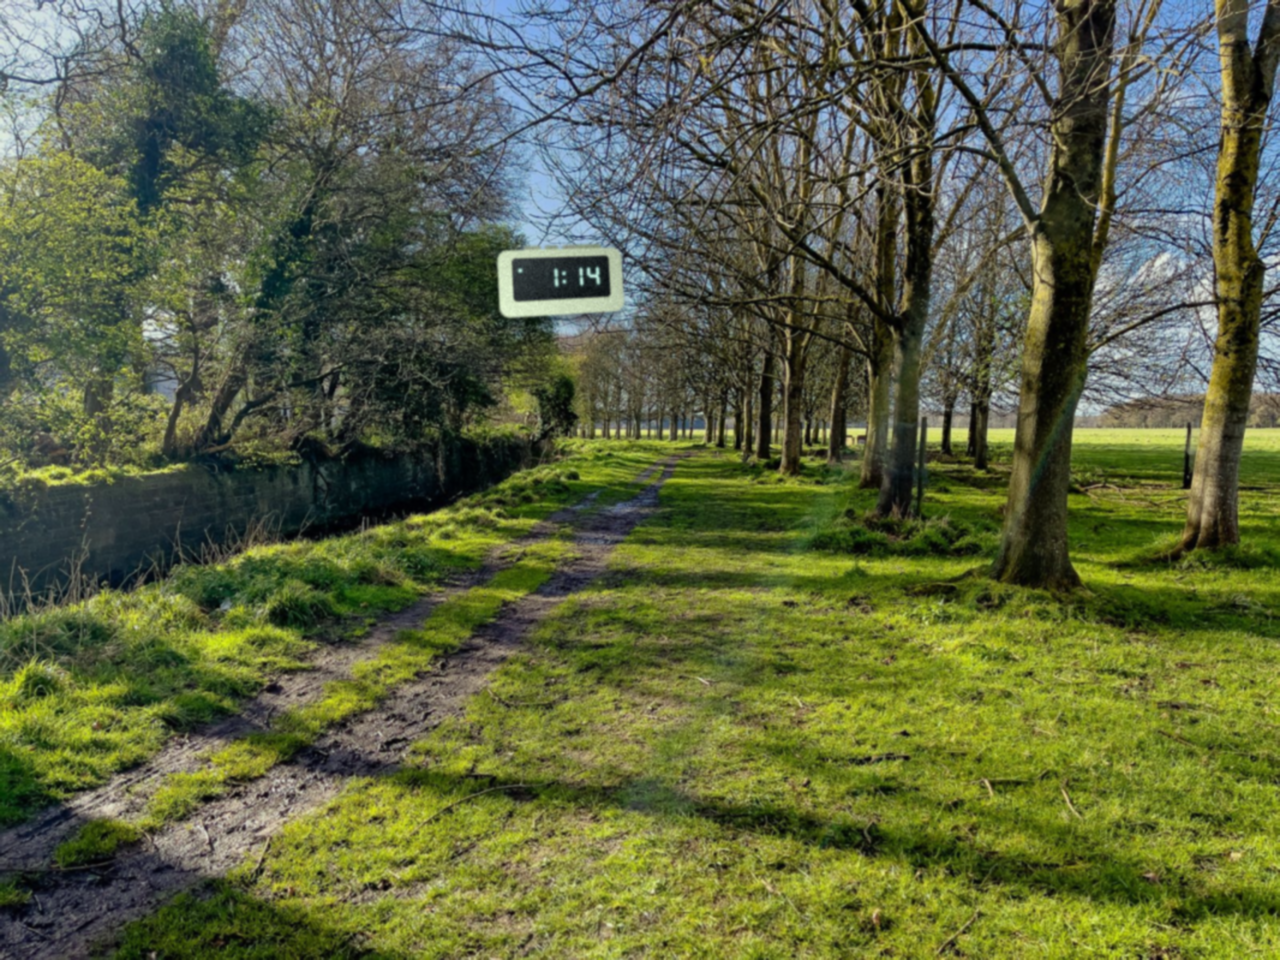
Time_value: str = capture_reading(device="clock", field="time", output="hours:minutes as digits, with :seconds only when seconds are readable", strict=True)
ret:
1:14
